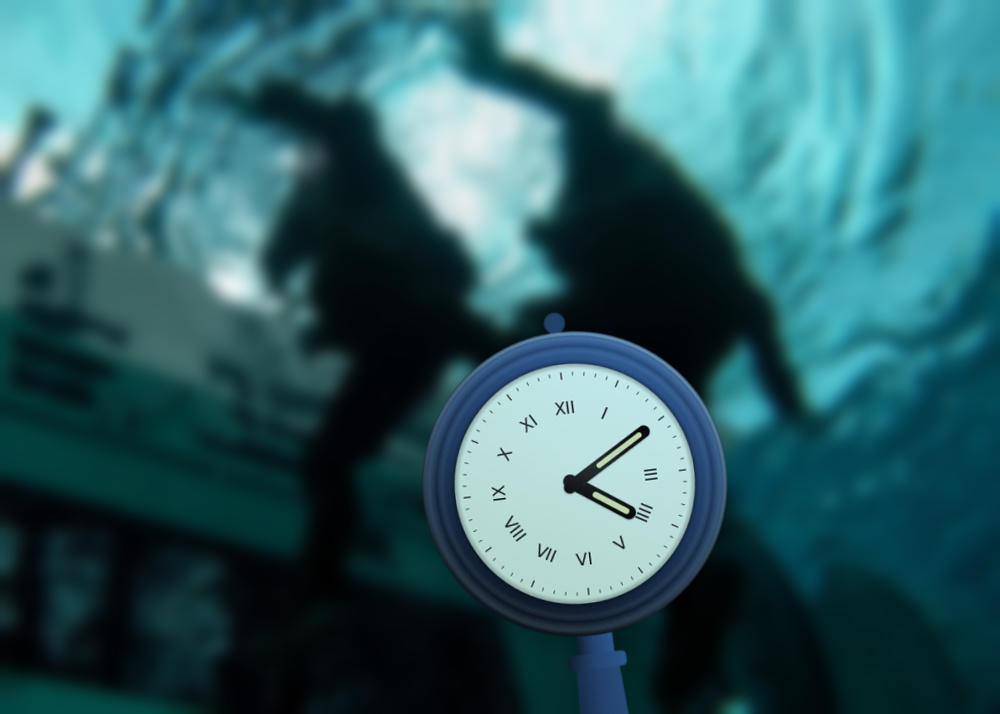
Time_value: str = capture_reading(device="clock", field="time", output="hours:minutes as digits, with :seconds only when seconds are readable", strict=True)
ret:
4:10
